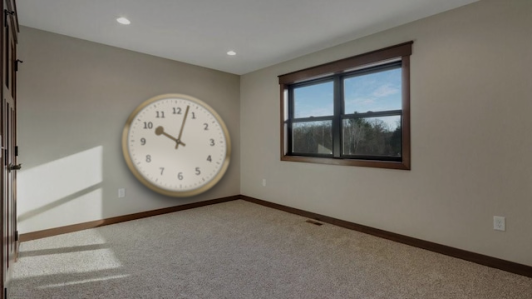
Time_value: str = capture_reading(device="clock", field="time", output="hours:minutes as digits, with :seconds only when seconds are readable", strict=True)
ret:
10:03
